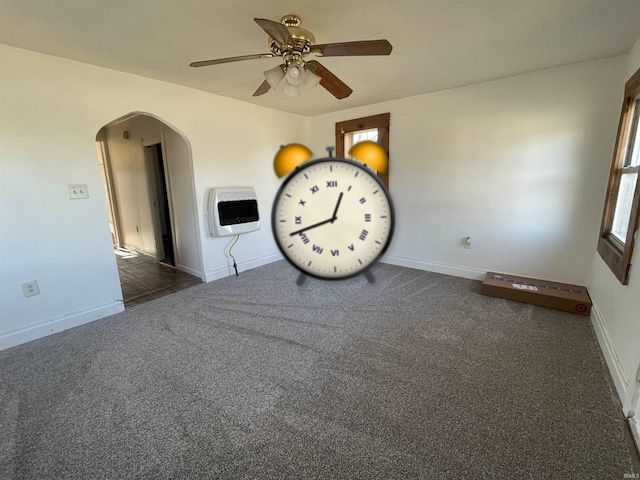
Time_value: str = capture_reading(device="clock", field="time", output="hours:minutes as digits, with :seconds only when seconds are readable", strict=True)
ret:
12:42
